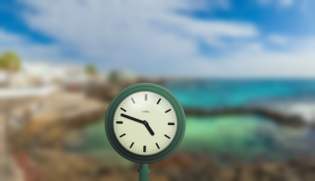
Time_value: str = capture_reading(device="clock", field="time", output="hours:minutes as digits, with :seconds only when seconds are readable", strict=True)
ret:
4:48
